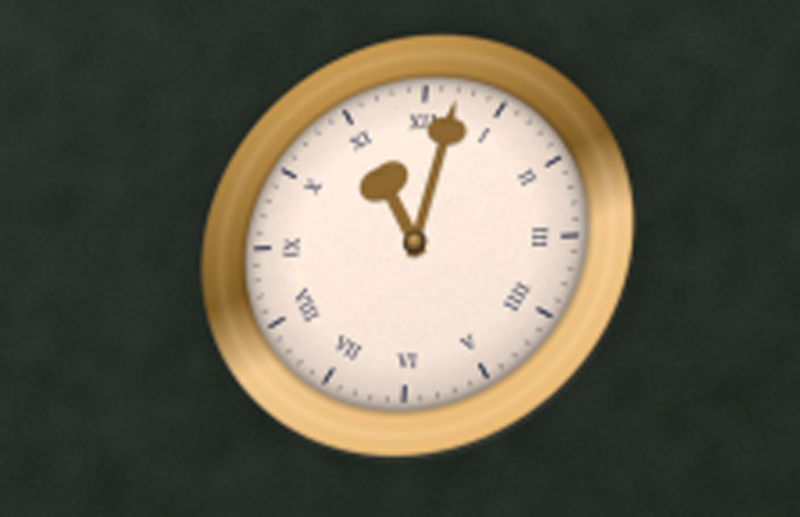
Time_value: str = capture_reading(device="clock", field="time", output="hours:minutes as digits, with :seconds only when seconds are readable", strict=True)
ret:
11:02
